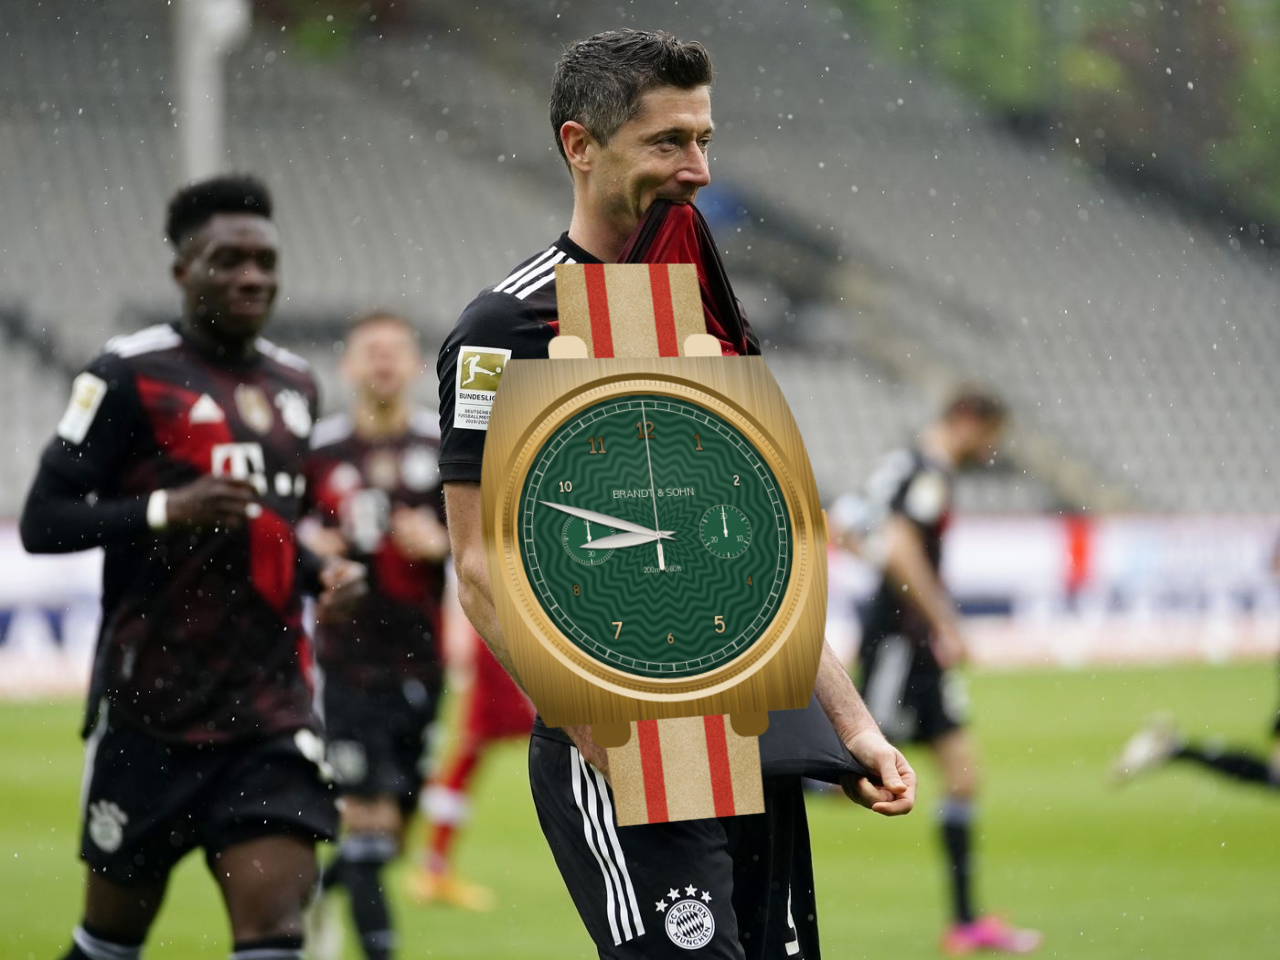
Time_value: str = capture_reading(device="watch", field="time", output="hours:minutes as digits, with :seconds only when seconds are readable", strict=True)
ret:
8:48
